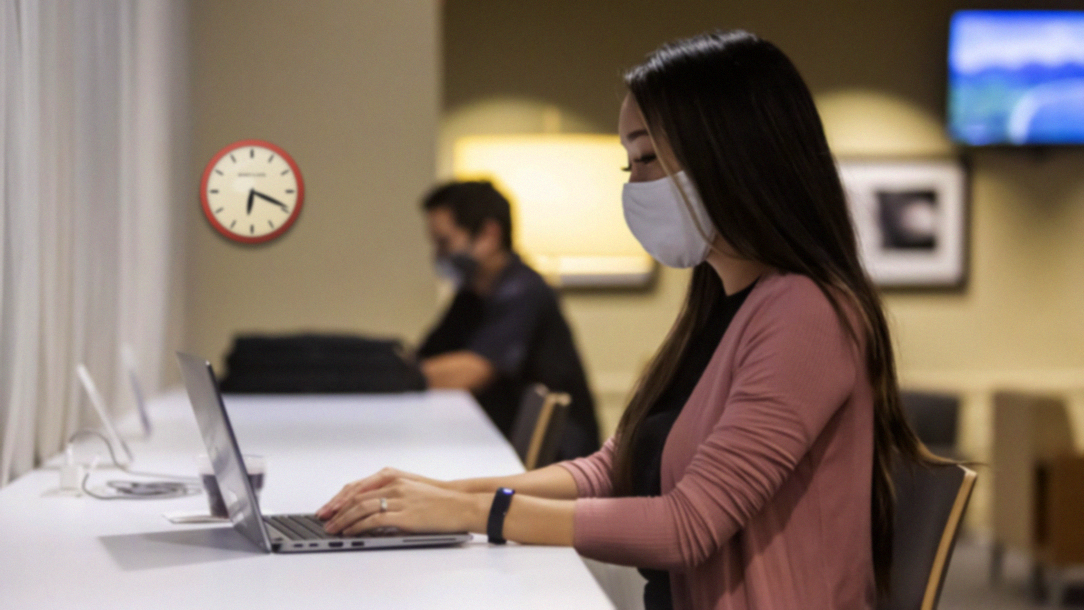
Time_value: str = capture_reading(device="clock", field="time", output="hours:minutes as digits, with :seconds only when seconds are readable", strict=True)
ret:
6:19
